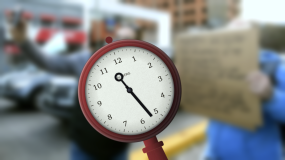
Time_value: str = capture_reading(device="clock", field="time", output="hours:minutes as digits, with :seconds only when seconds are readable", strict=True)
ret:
11:27
